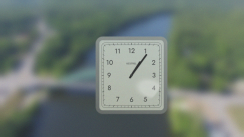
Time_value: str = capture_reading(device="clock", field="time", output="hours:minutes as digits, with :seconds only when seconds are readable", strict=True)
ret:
1:06
